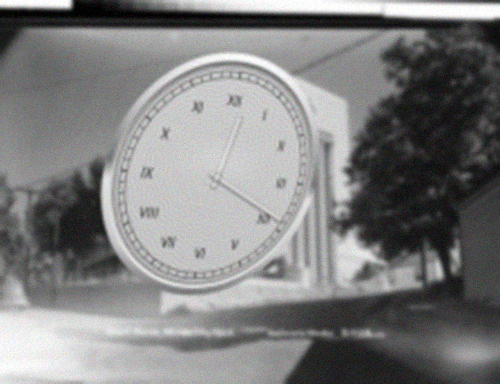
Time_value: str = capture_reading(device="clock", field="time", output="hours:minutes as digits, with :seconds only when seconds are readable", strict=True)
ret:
12:19
